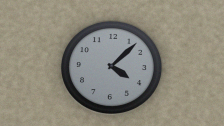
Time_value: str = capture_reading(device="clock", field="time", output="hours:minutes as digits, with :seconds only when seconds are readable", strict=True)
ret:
4:07
